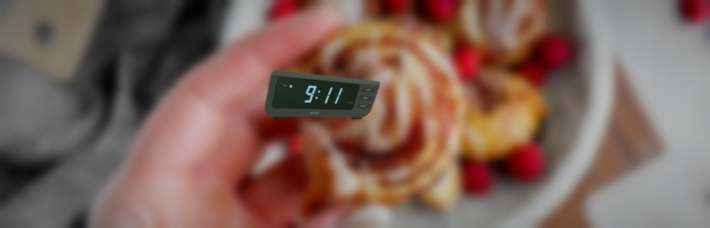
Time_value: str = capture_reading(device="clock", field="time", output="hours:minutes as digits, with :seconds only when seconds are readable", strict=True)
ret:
9:11
